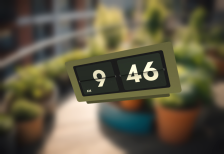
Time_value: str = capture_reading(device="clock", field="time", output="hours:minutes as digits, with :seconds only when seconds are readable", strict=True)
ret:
9:46
